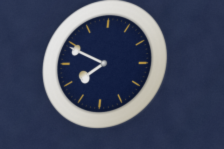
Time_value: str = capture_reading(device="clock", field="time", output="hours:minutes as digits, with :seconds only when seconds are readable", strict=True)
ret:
7:49
